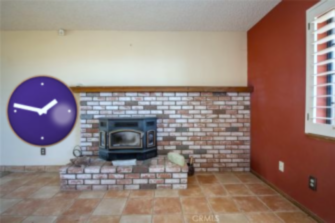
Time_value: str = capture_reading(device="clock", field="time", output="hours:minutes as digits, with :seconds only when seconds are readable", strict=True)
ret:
1:47
